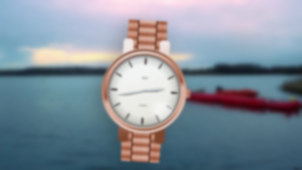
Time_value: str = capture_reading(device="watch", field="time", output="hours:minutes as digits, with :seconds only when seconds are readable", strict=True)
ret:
2:43
